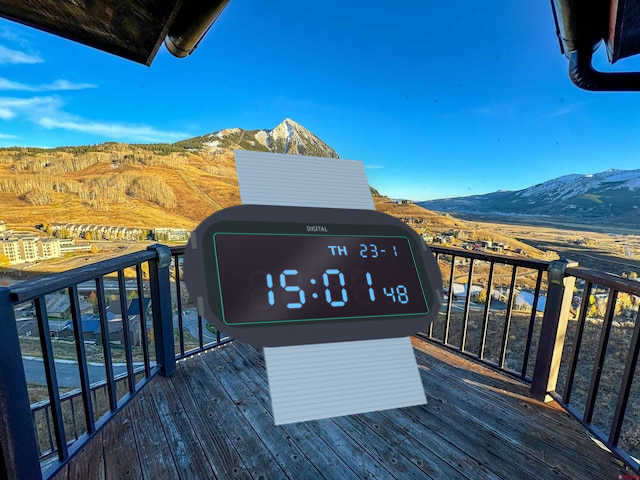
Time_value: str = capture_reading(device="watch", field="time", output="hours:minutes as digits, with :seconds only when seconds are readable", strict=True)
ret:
15:01:48
